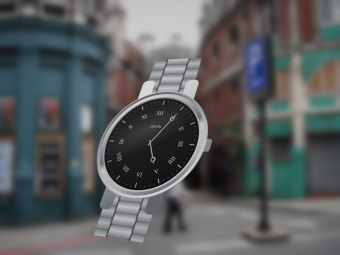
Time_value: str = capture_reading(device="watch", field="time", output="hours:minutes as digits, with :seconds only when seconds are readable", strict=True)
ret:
5:05
